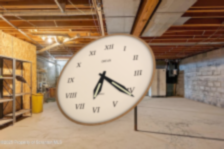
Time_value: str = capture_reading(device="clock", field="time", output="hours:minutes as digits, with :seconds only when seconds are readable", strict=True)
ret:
6:21
